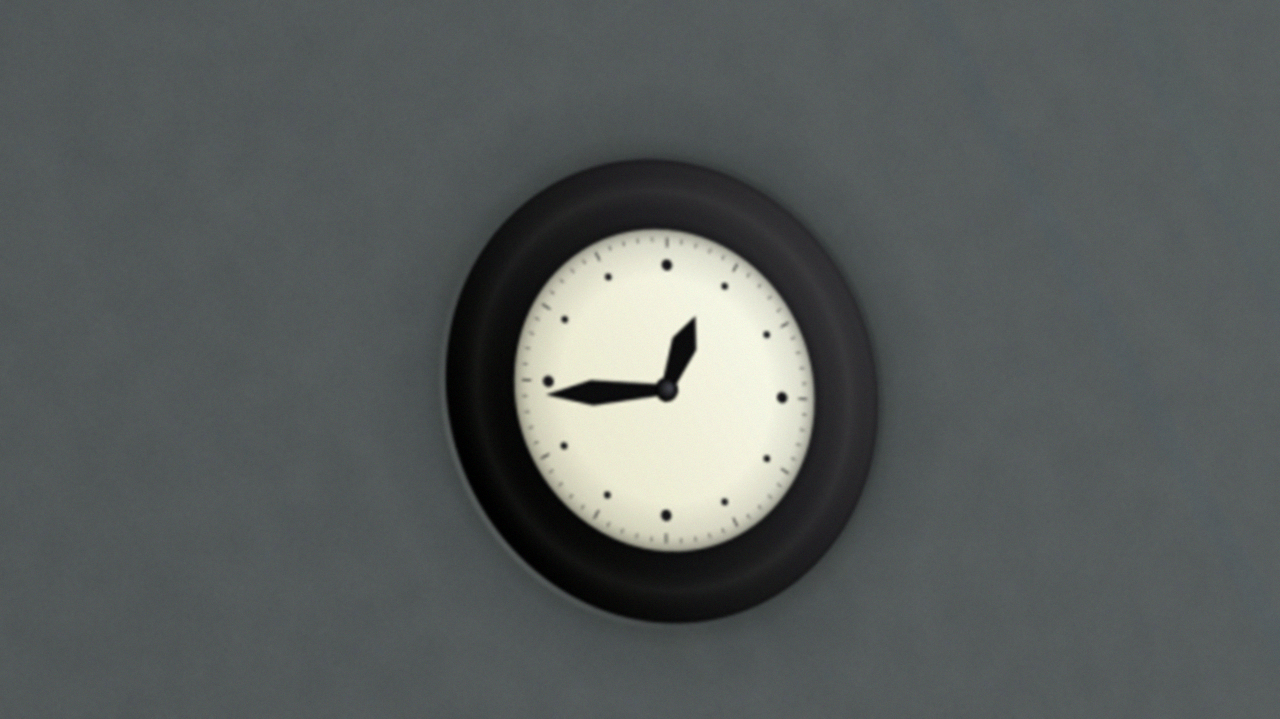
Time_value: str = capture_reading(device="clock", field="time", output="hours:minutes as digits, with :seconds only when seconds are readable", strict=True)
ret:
12:44
